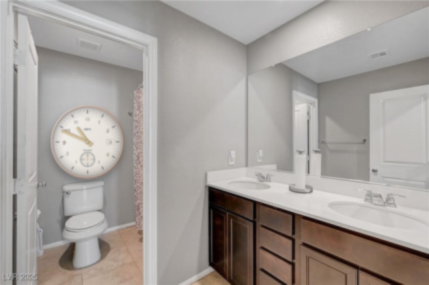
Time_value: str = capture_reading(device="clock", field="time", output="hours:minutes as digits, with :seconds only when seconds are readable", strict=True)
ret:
10:49
